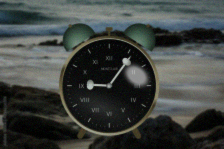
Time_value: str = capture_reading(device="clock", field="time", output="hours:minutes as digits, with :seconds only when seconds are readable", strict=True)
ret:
9:06
